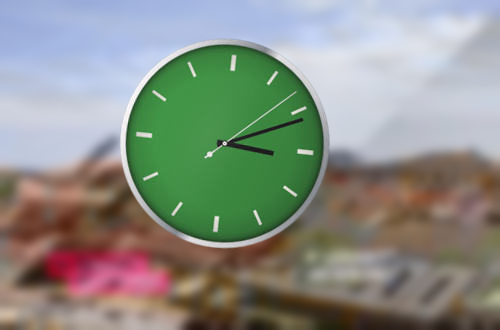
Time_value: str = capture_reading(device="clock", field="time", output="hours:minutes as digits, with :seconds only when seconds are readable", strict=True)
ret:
3:11:08
